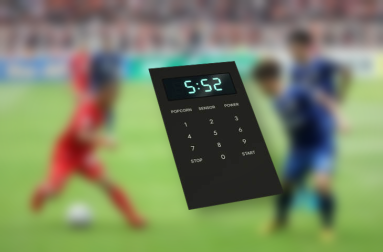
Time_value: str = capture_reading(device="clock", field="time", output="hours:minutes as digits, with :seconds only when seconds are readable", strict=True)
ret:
5:52
